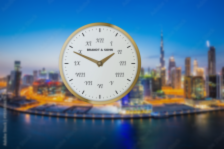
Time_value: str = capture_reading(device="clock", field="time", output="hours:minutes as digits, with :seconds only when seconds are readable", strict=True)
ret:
1:49
